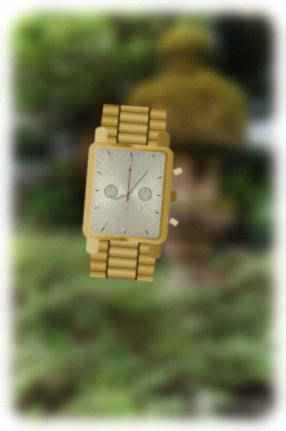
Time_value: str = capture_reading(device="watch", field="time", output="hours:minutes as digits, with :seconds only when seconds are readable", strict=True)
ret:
8:06
